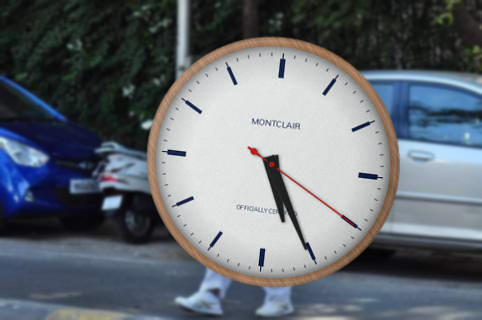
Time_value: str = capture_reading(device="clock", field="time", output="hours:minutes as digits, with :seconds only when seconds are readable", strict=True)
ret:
5:25:20
